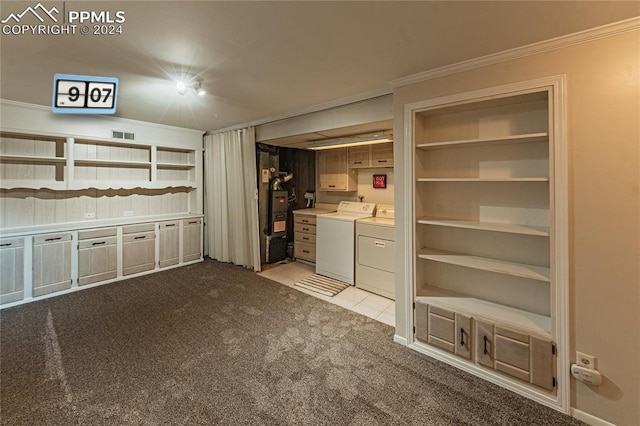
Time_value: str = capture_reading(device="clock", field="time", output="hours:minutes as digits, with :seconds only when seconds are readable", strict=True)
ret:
9:07
